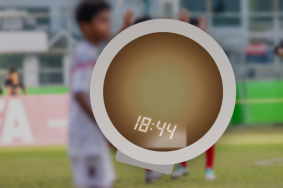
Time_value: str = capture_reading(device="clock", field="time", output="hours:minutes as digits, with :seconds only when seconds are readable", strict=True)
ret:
18:44
